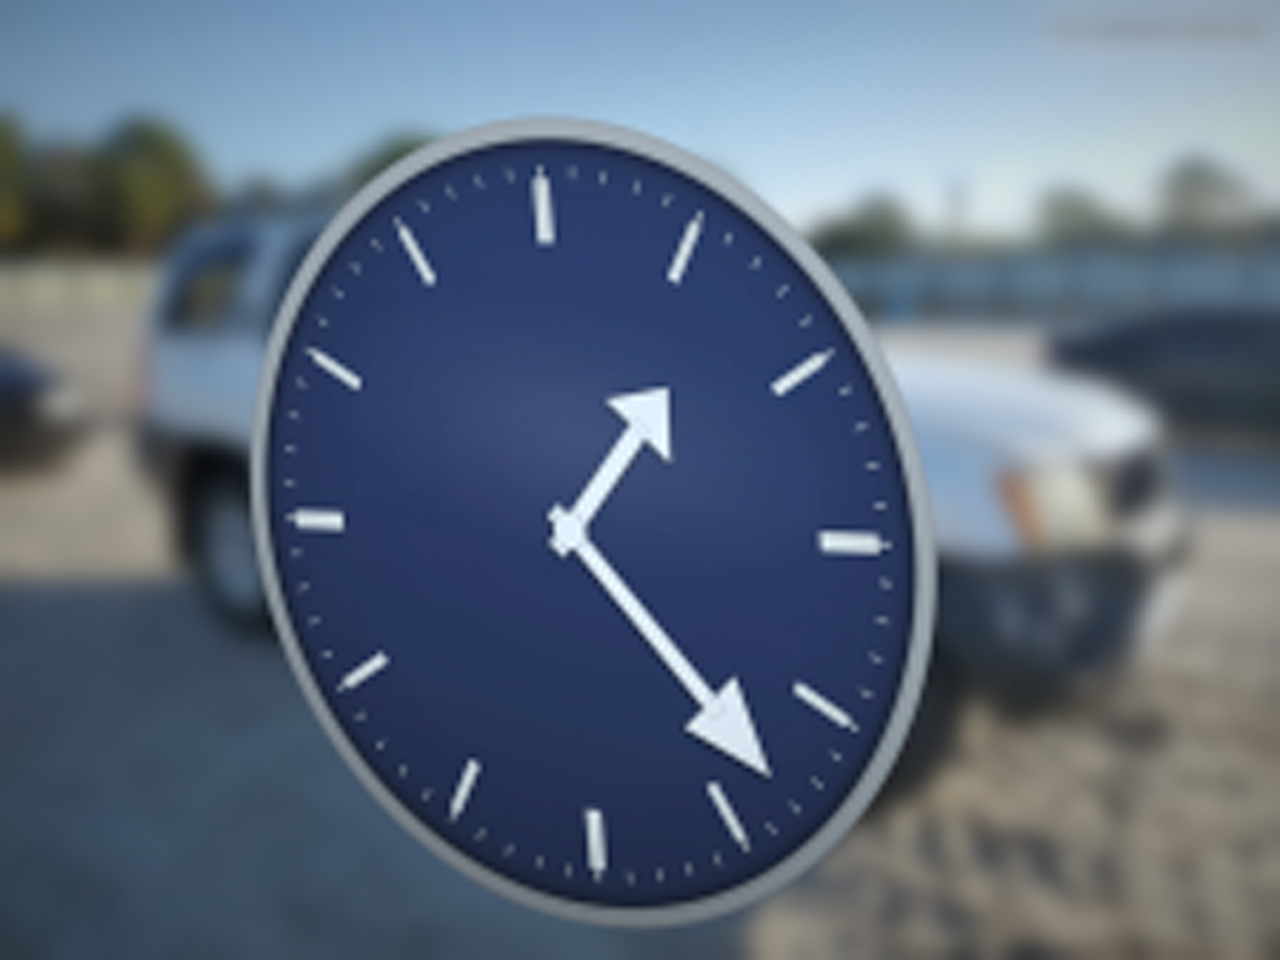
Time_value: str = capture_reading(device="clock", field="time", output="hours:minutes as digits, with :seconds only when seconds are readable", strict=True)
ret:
1:23
